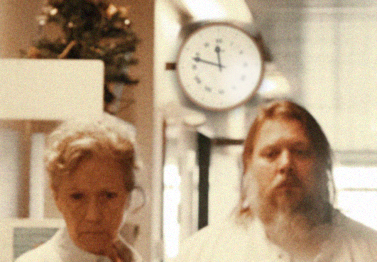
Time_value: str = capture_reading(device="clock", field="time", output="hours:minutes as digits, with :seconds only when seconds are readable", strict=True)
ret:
11:48
